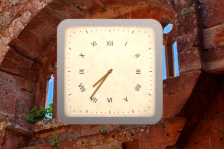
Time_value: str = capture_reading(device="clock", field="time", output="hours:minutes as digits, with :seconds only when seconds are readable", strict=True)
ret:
7:36
